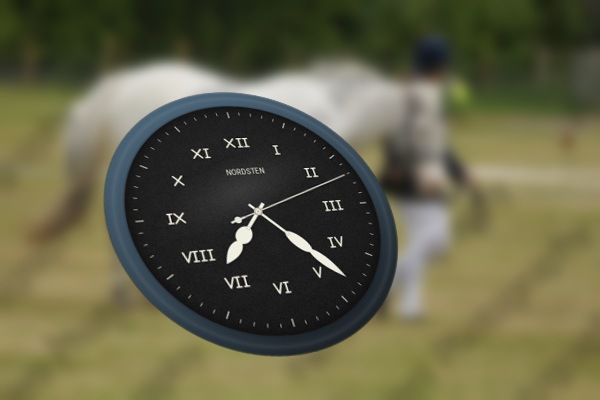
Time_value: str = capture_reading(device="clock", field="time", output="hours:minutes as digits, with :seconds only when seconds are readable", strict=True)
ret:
7:23:12
